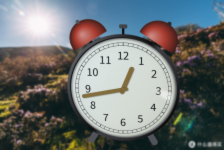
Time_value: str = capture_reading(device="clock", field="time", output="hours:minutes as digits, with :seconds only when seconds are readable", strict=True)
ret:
12:43
